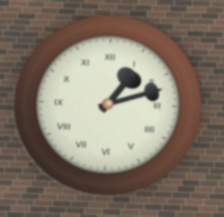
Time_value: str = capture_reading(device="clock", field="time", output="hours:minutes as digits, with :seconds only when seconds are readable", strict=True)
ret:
1:12
